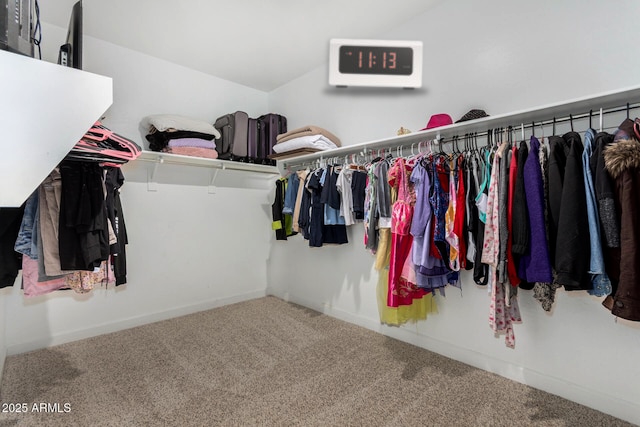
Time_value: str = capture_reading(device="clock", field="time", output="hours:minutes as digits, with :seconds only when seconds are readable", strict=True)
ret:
11:13
